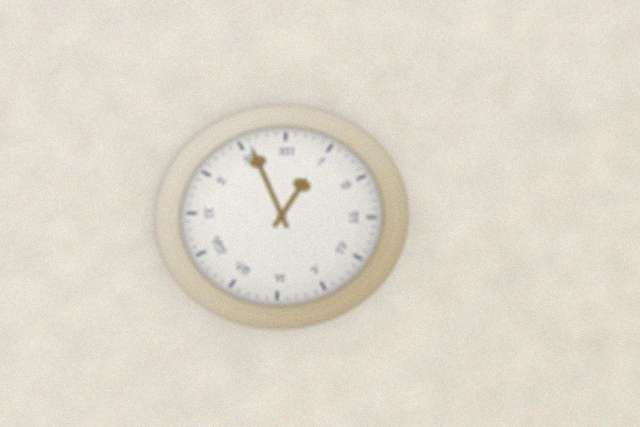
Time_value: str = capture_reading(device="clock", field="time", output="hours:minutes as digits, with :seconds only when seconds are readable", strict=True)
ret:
12:56
